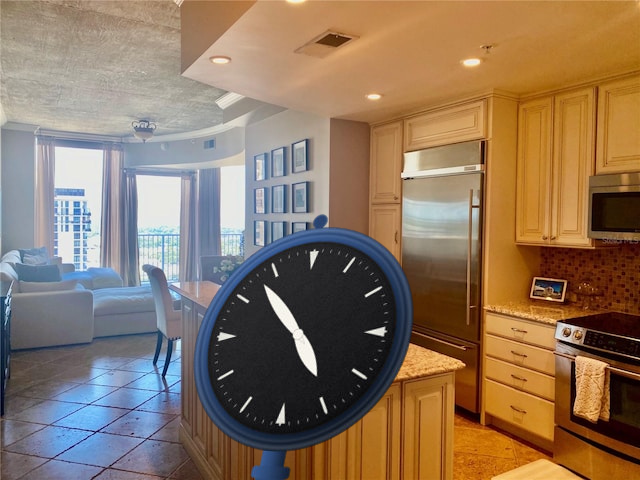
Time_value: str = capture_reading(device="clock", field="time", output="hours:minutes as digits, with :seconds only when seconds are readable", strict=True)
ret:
4:53
